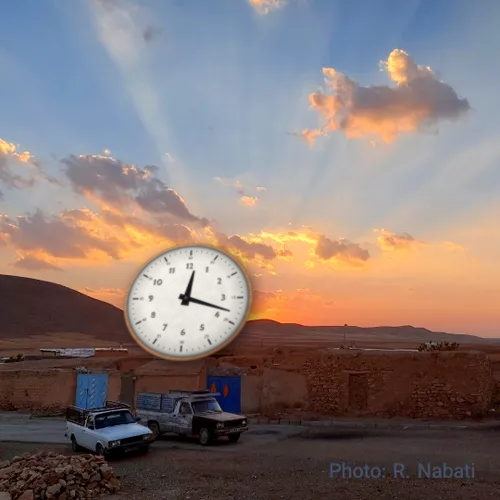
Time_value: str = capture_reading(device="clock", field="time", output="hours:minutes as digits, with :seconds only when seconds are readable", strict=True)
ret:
12:18
